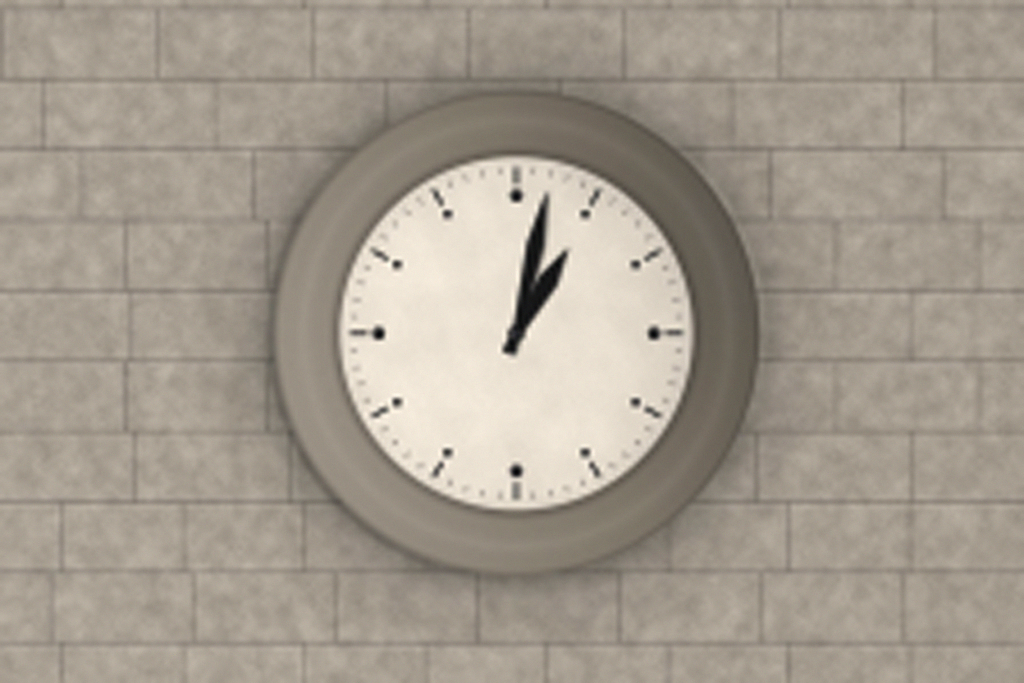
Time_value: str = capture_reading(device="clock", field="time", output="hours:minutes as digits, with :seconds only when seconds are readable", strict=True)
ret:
1:02
